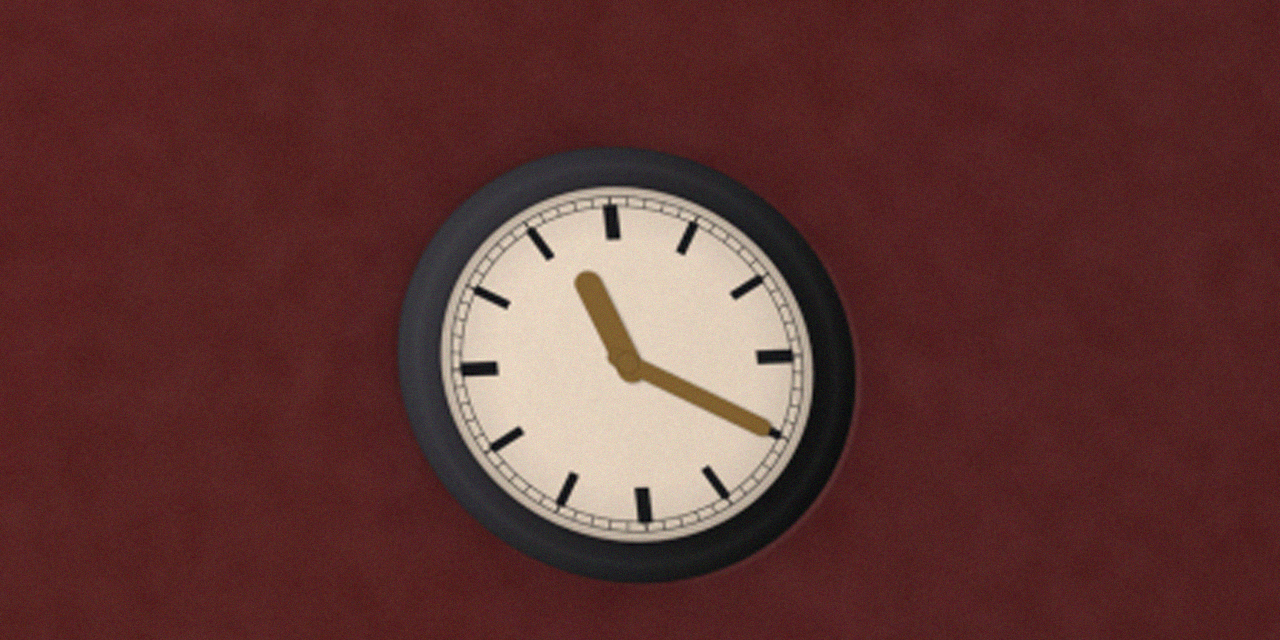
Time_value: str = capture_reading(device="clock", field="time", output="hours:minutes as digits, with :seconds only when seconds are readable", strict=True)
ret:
11:20
